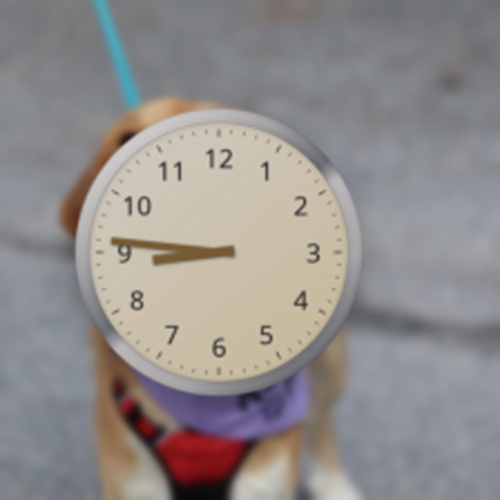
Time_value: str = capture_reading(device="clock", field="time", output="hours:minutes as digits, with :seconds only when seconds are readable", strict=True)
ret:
8:46
